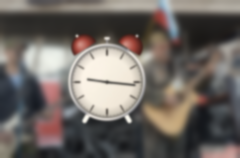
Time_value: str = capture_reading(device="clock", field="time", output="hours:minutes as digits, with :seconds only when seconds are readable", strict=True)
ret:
9:16
